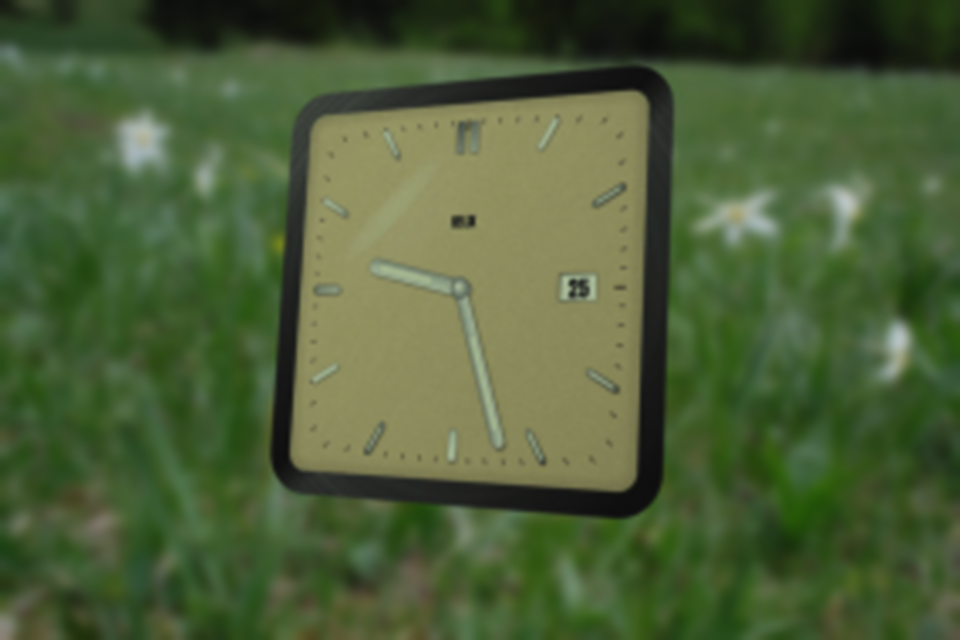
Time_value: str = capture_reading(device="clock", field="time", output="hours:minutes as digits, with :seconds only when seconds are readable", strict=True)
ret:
9:27
